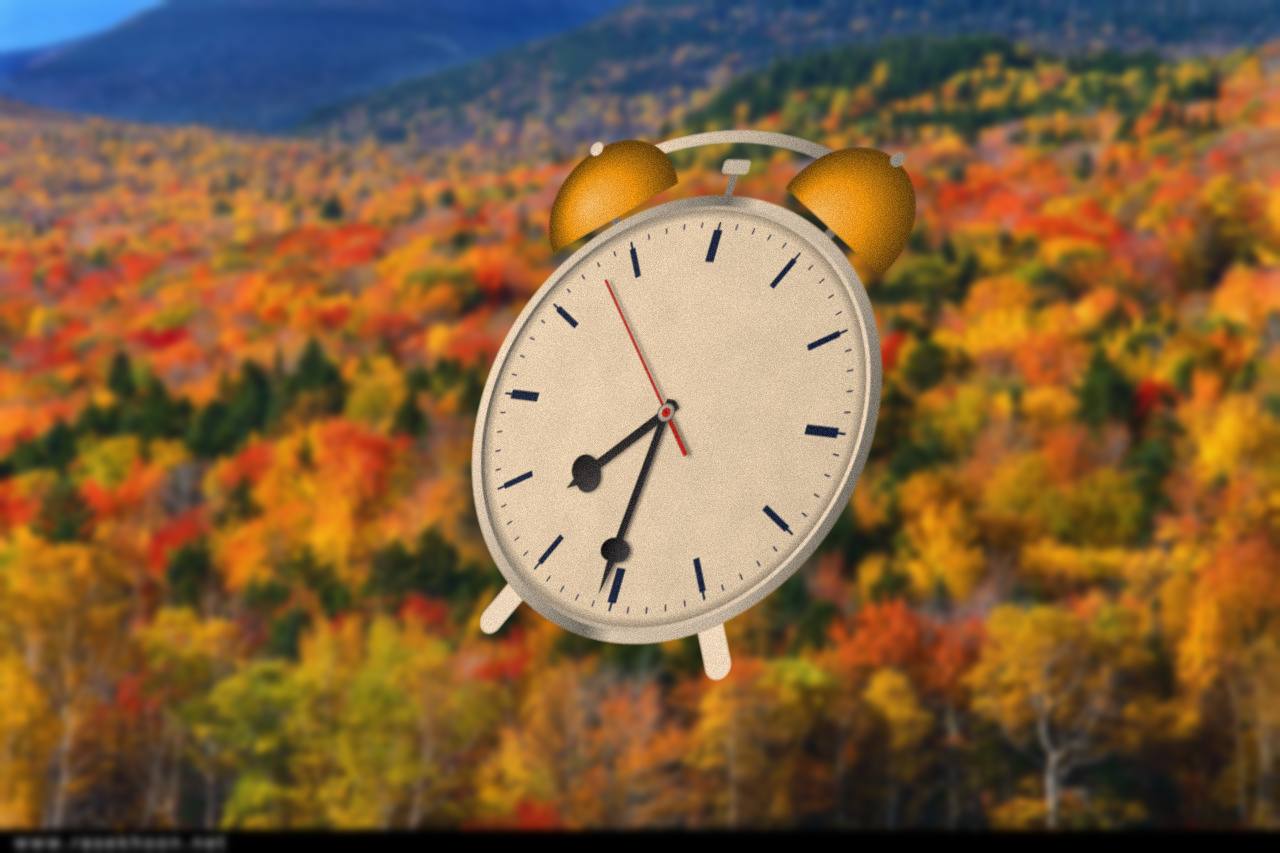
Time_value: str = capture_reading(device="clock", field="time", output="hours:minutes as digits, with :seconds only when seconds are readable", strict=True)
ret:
7:30:53
